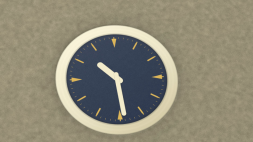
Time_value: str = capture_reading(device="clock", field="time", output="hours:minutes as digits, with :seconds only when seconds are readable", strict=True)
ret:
10:29
